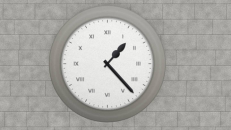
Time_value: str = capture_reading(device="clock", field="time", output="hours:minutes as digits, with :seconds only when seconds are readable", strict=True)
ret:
1:23
